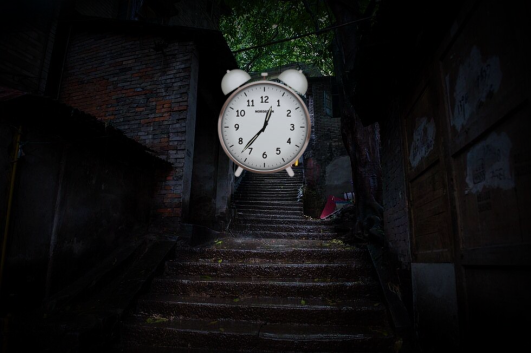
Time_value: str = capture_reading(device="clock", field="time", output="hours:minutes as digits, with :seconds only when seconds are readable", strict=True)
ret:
12:37
